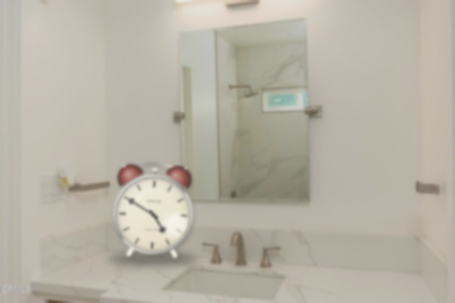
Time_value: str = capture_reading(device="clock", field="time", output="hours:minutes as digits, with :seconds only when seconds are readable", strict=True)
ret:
4:50
